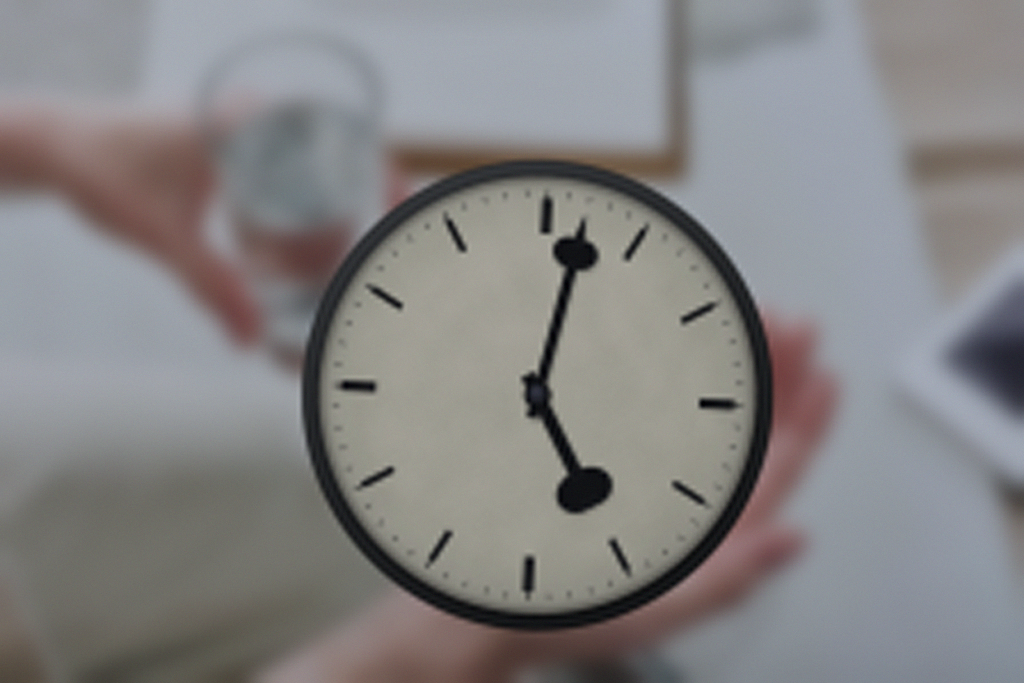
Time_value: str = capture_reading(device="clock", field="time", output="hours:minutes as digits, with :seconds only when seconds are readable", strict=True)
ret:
5:02
